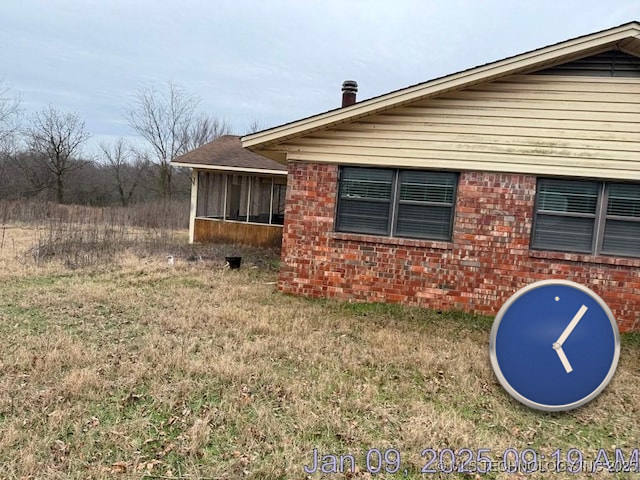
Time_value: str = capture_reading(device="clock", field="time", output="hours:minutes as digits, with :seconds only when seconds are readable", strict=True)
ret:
5:06
